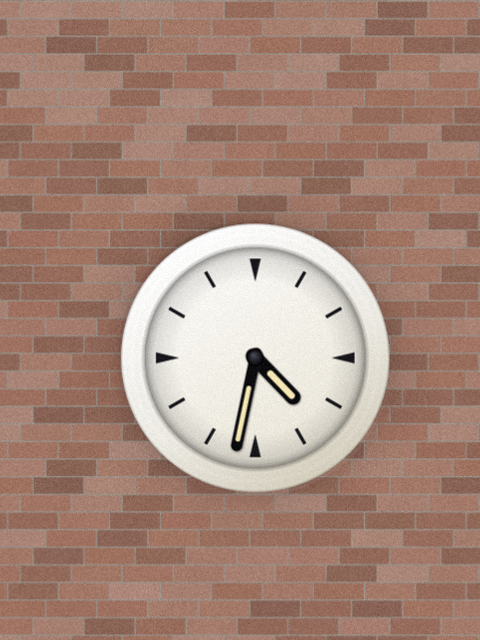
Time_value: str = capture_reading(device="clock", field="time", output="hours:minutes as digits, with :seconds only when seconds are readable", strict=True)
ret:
4:32
